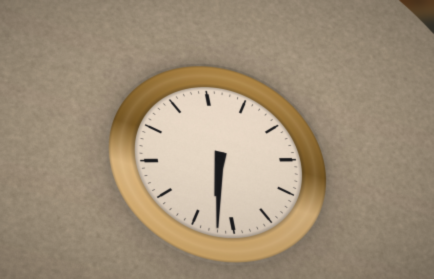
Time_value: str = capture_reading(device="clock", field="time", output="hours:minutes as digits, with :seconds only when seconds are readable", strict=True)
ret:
6:32
